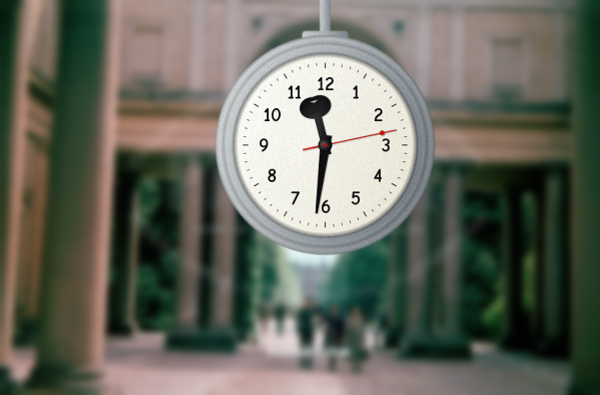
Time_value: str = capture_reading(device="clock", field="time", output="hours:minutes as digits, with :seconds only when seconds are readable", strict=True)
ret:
11:31:13
